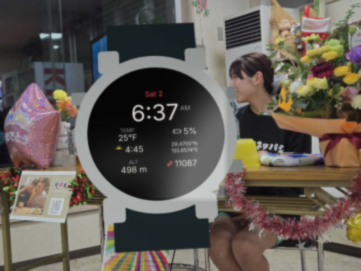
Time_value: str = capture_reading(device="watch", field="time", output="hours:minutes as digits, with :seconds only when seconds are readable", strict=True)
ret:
6:37
